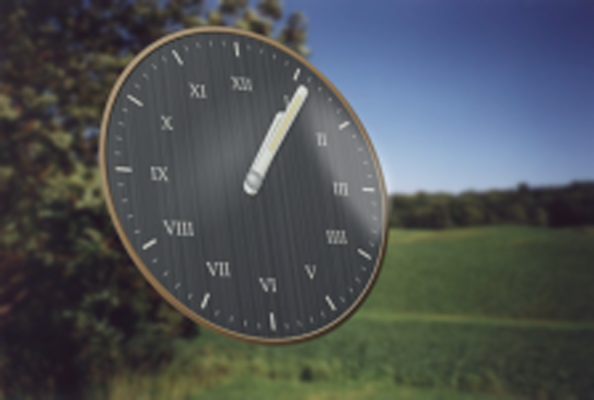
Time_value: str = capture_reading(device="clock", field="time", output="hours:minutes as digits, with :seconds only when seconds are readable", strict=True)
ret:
1:06
